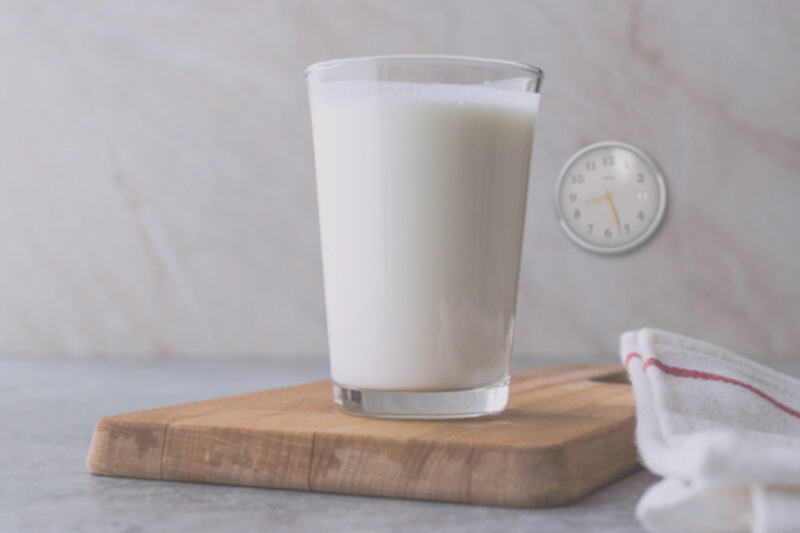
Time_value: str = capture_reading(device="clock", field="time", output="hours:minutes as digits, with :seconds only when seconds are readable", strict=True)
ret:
8:27
